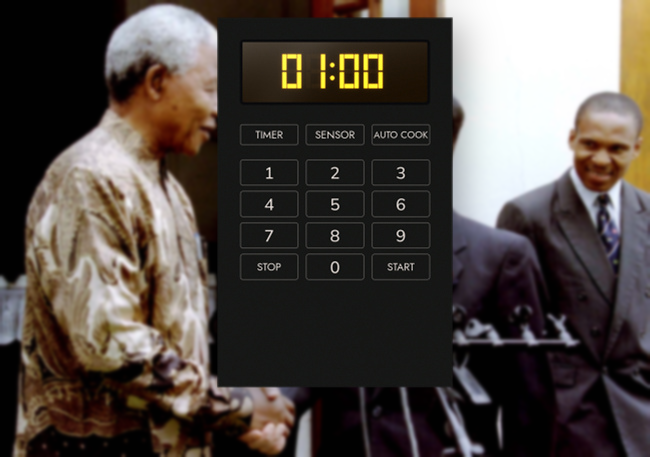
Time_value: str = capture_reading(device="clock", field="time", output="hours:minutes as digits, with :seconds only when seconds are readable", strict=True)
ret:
1:00
